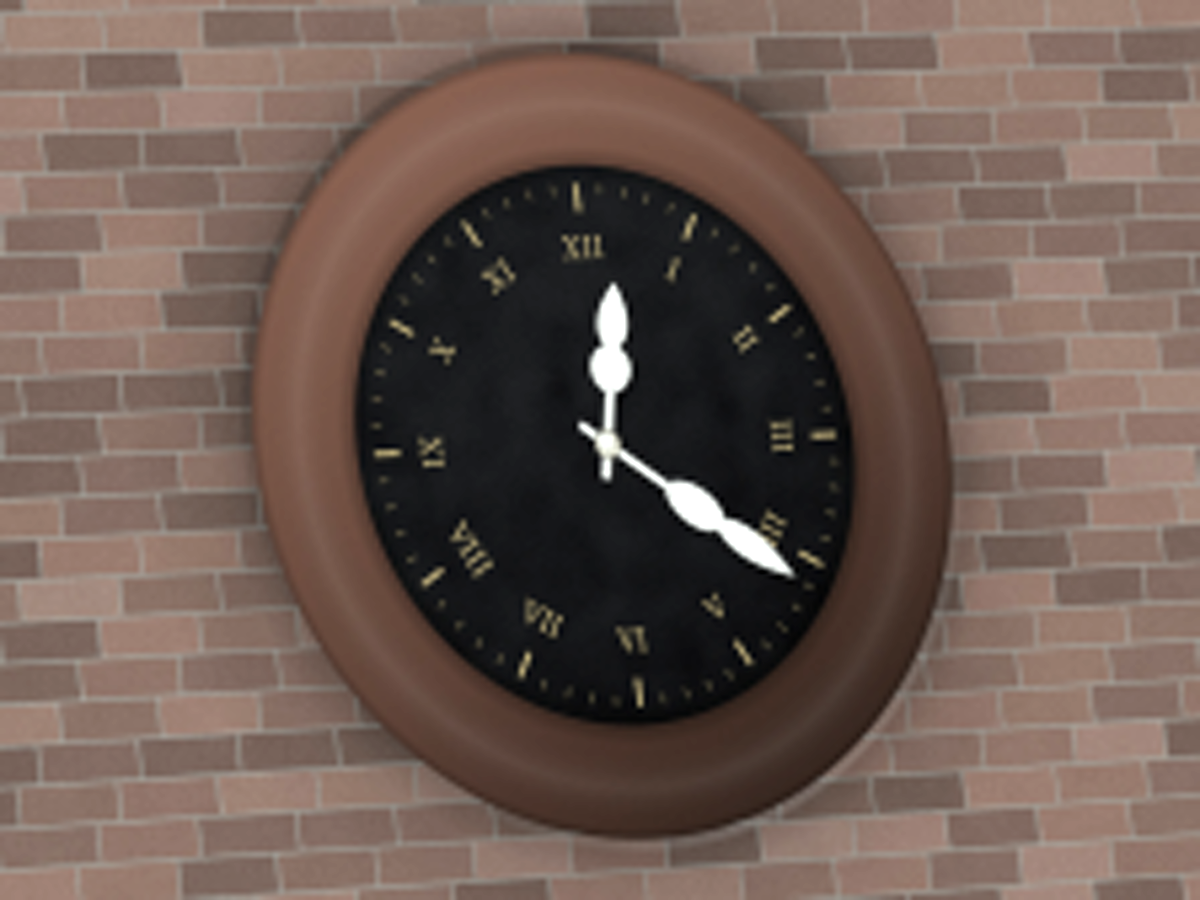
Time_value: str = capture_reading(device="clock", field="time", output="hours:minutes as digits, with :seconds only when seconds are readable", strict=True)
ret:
12:21
